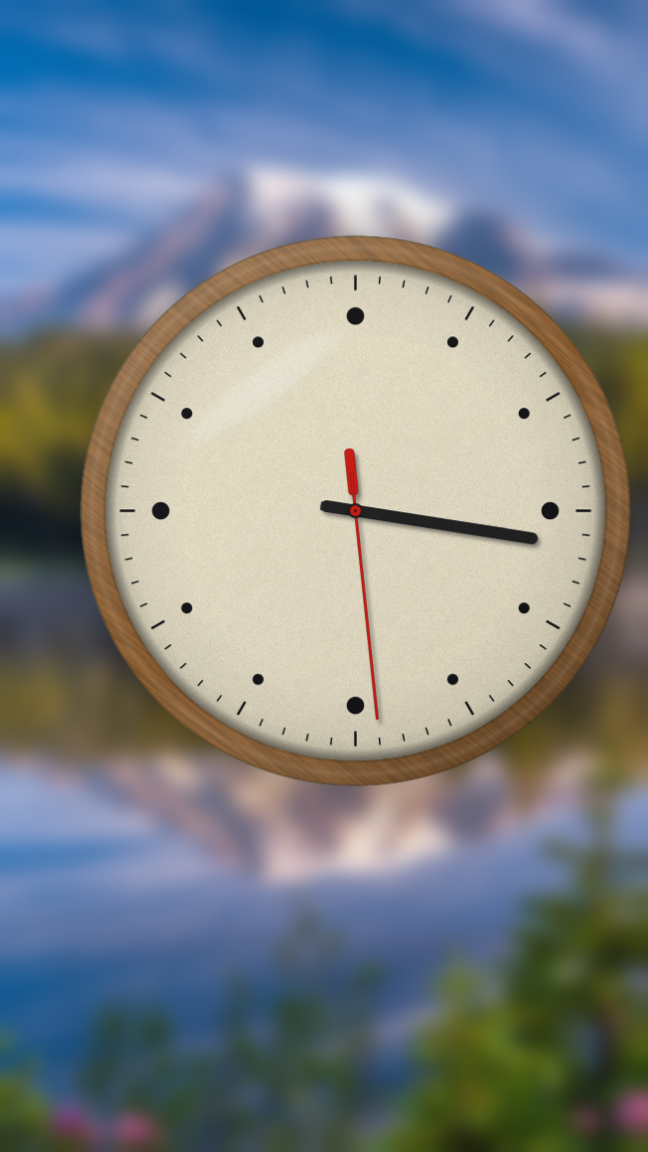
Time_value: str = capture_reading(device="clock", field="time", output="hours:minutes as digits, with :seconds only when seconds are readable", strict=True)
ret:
3:16:29
